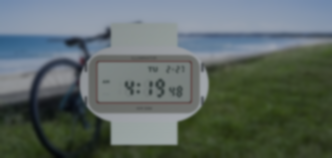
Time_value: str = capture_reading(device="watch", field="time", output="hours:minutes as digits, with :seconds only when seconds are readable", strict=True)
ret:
4:19:48
